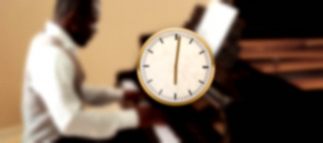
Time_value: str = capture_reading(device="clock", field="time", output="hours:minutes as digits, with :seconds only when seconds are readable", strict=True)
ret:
6:01
